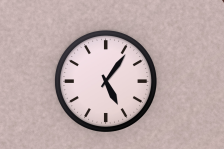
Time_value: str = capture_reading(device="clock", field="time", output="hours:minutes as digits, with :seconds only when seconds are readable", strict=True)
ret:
5:06
